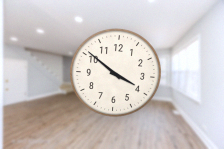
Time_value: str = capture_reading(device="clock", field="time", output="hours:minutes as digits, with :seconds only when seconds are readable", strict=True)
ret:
3:51
